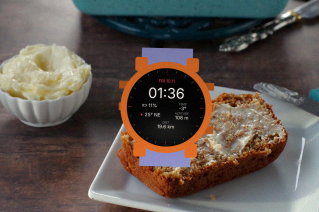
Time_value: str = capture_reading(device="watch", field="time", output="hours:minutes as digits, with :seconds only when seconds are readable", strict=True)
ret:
1:36
